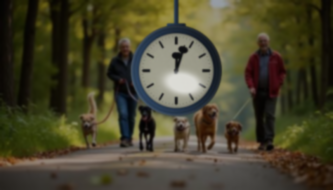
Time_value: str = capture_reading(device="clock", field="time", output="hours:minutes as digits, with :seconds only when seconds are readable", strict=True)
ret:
12:03
